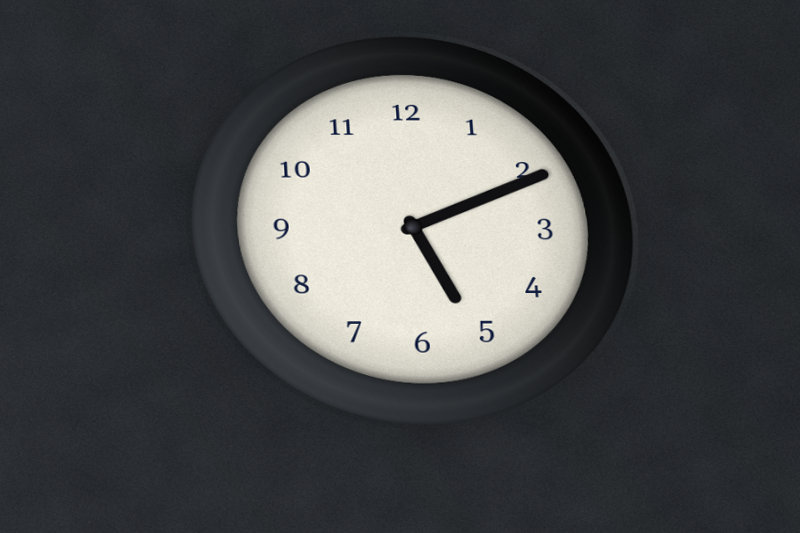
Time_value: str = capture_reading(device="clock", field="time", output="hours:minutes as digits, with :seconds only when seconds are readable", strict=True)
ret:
5:11
